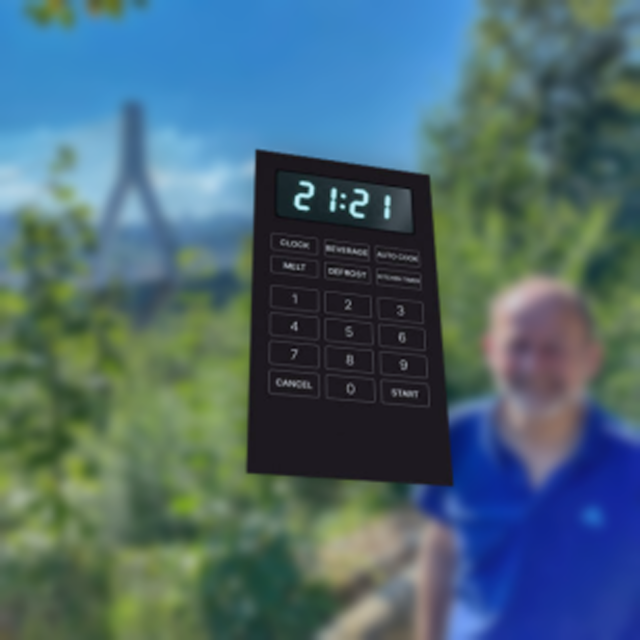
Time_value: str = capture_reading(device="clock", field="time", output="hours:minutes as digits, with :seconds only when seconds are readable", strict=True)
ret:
21:21
